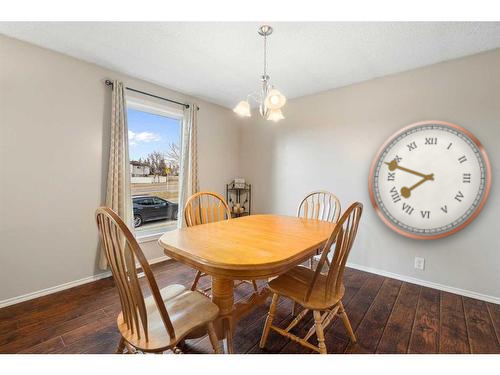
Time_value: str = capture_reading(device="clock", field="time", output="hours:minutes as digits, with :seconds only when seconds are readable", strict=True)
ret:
7:48
